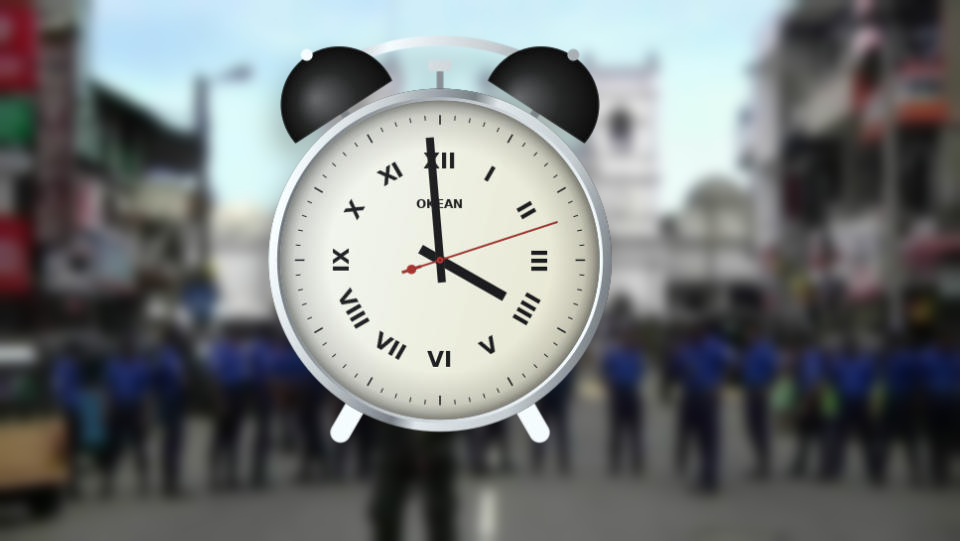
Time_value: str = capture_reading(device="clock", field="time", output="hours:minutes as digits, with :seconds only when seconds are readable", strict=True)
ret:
3:59:12
